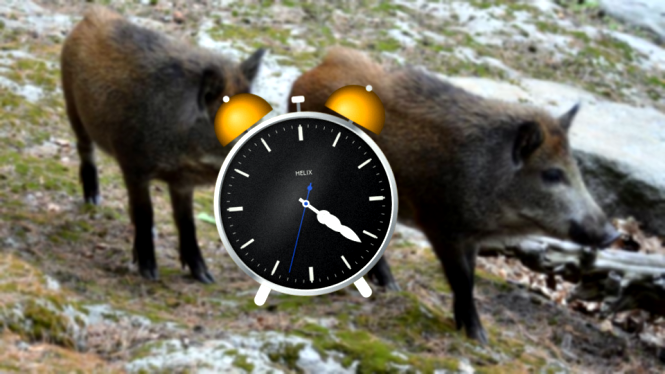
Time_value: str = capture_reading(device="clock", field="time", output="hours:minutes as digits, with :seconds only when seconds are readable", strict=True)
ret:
4:21:33
